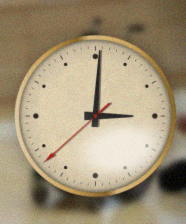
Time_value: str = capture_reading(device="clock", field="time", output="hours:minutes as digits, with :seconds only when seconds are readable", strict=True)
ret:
3:00:38
